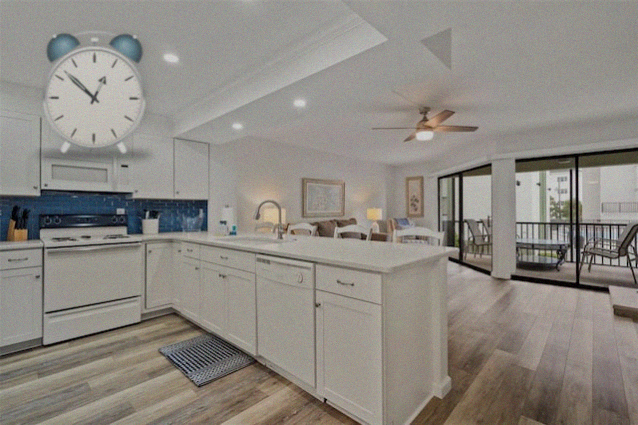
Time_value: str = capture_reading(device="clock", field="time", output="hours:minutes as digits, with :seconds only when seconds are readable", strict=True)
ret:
12:52
